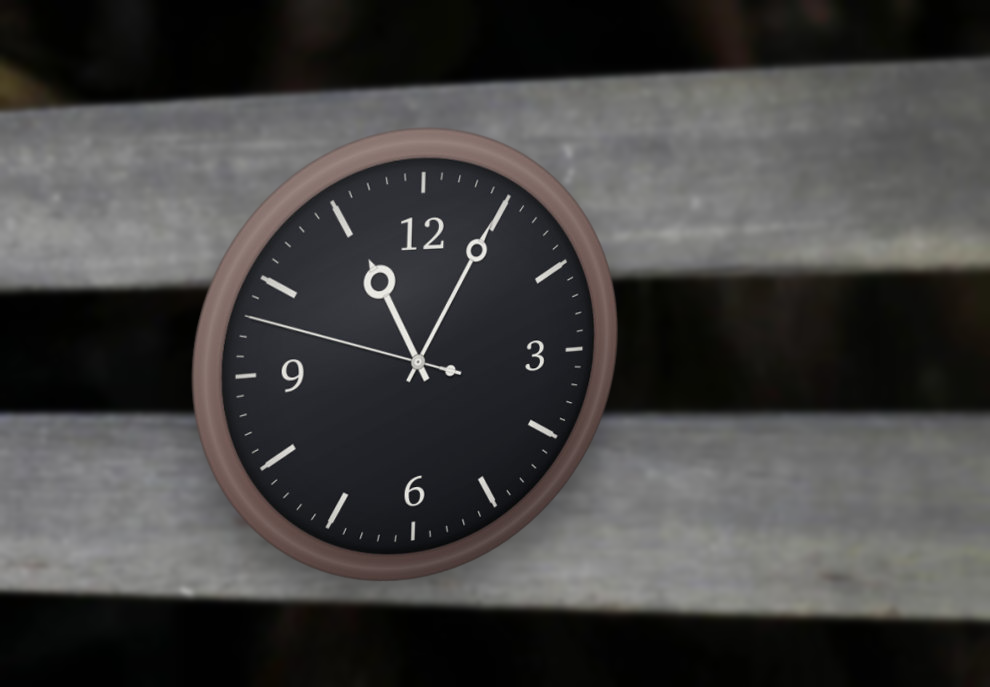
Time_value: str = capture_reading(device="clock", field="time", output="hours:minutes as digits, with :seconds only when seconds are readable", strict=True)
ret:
11:04:48
